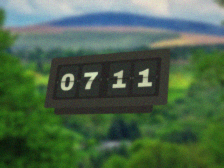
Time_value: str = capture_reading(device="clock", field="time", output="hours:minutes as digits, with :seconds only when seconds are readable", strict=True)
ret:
7:11
